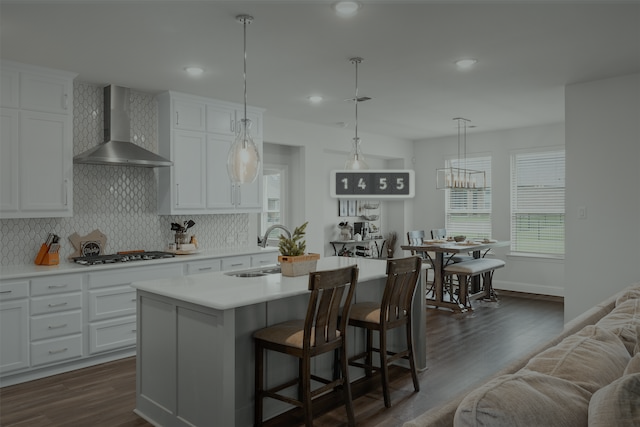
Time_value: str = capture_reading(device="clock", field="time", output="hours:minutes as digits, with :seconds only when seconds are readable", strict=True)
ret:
14:55
